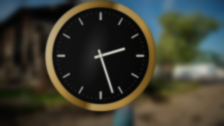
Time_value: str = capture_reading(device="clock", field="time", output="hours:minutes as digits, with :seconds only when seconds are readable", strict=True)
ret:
2:27
